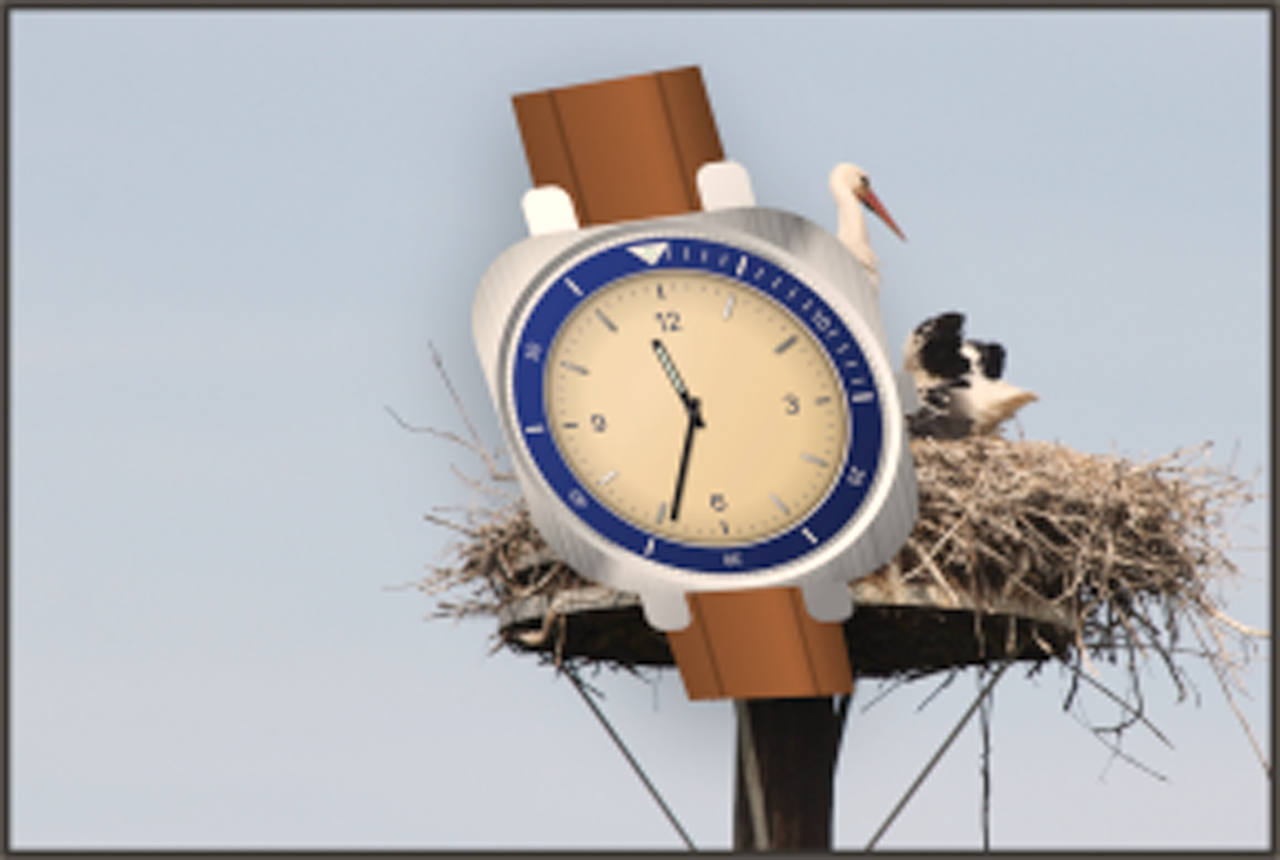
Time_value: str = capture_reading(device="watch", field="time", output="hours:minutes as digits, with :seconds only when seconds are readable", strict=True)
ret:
11:34
